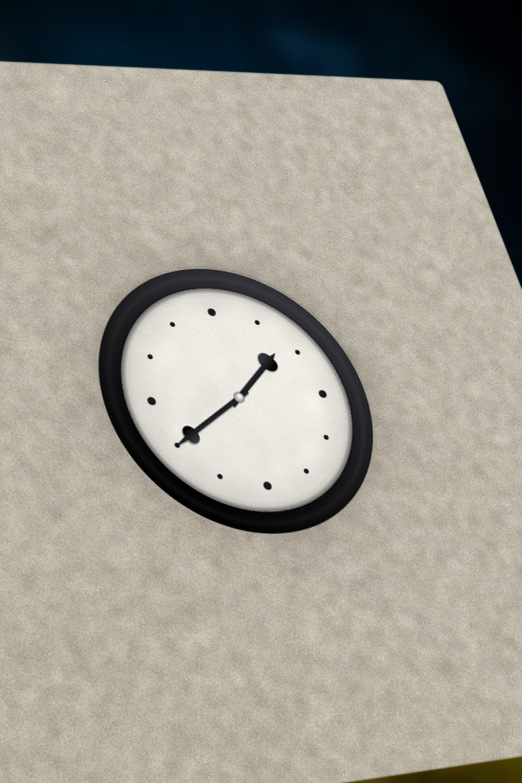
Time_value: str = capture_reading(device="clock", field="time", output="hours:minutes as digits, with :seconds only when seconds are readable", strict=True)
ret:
1:40
